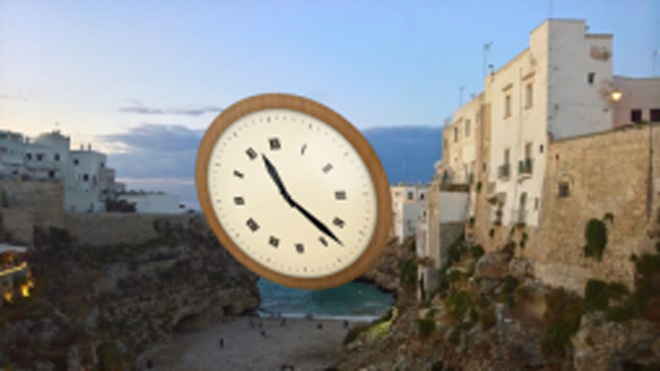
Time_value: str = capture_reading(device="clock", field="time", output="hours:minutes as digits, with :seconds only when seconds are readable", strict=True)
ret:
11:23
